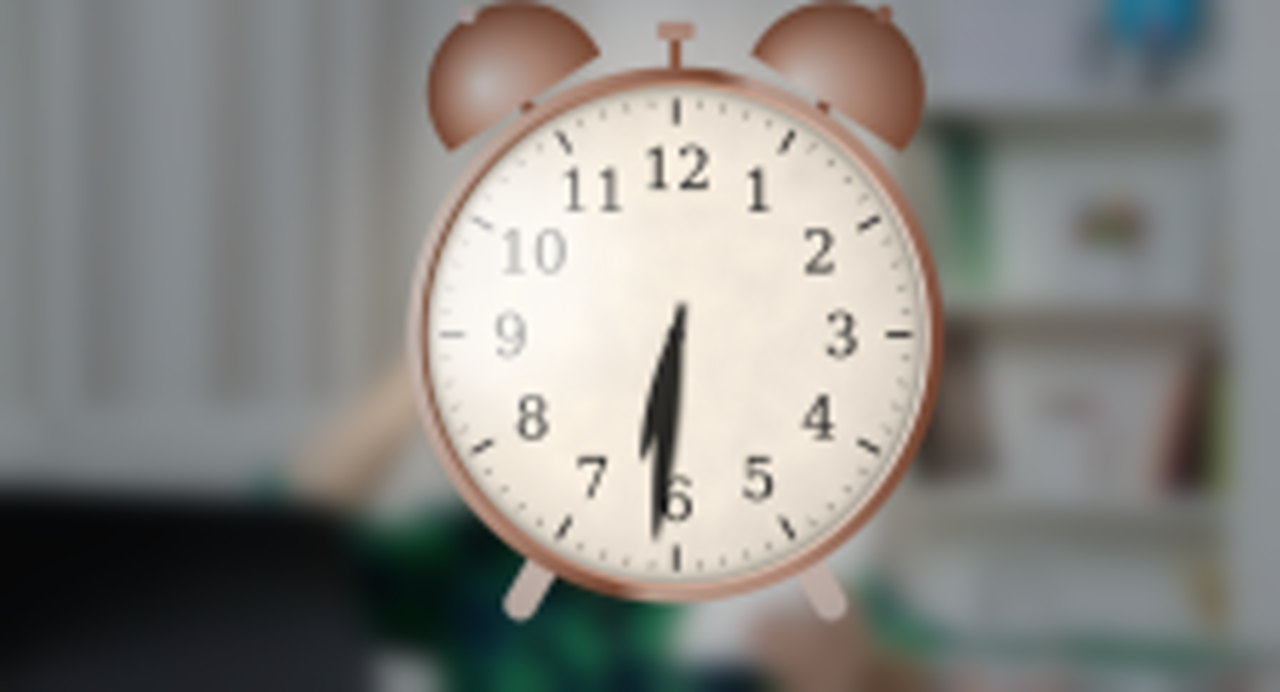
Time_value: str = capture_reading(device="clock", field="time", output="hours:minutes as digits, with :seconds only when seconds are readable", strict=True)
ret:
6:31
